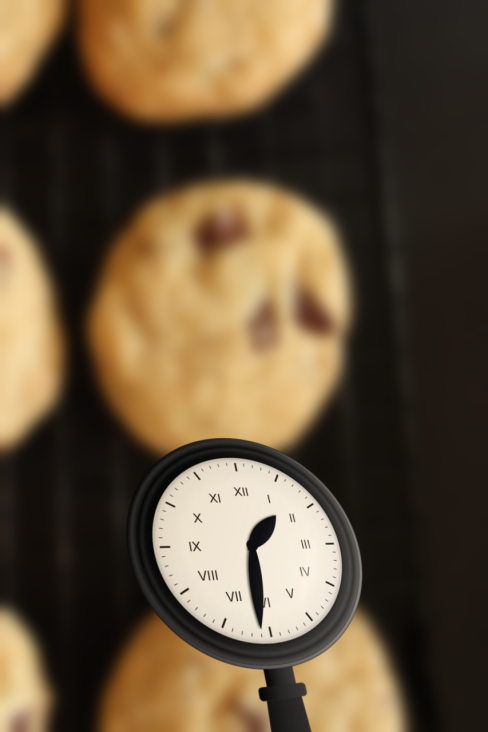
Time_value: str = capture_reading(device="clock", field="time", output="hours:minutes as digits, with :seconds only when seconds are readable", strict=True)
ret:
1:31
